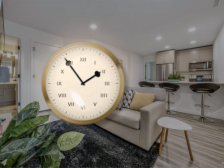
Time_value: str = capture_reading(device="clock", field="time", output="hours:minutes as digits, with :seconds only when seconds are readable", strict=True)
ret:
1:54
